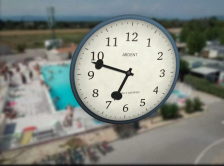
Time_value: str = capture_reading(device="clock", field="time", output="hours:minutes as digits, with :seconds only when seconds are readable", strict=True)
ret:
6:48
